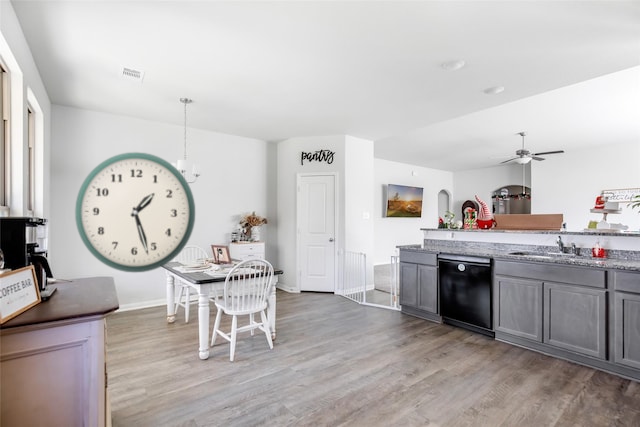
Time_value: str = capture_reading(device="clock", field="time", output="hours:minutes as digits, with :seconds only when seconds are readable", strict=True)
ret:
1:27
